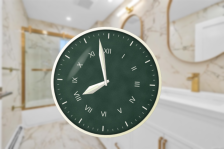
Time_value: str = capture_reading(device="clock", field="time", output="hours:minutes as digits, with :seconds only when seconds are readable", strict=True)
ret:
7:58
